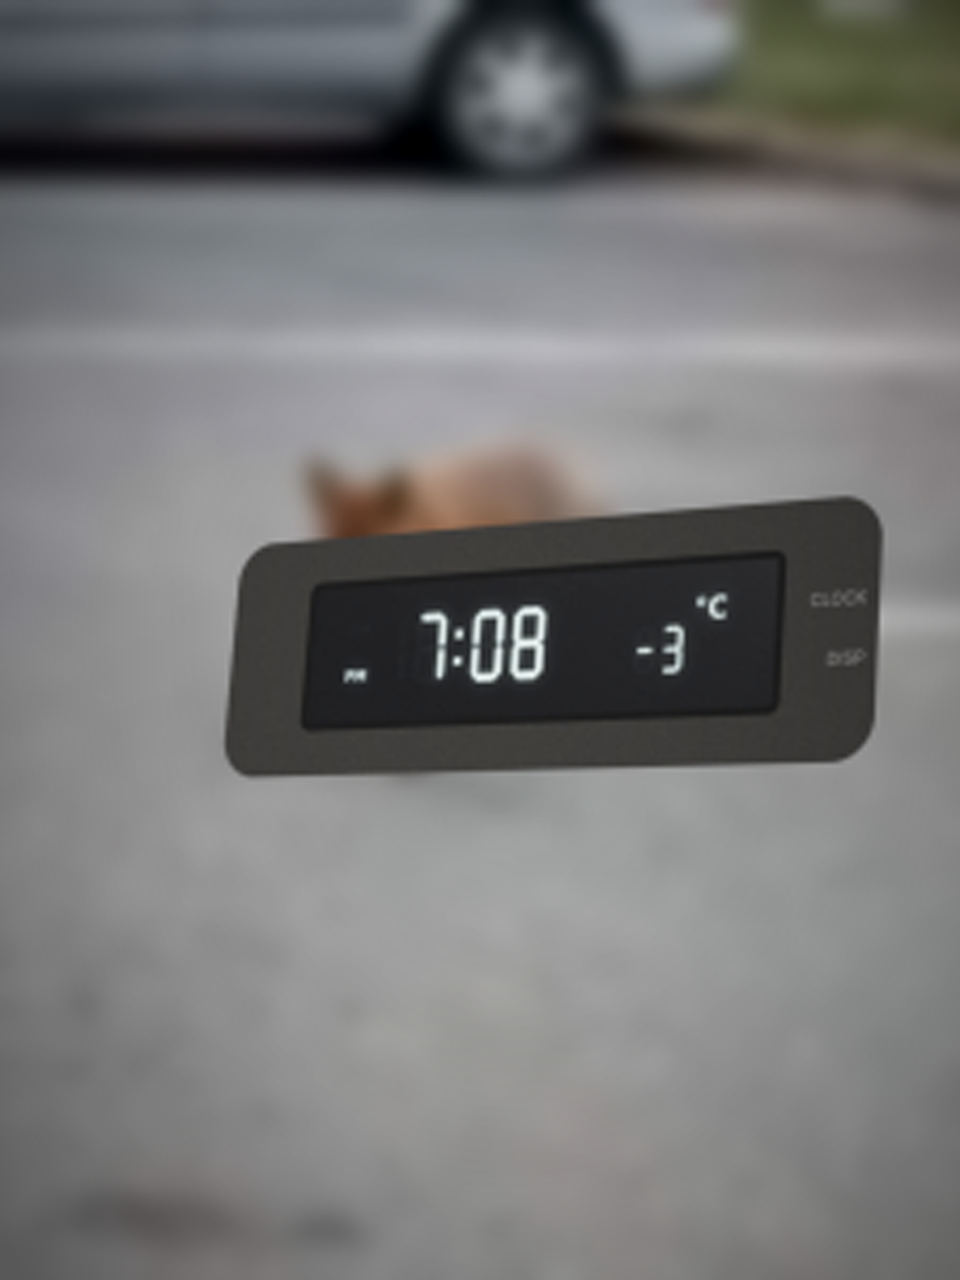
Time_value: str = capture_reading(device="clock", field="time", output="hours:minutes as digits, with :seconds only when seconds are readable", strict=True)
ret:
7:08
